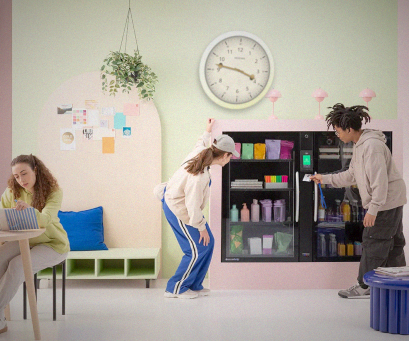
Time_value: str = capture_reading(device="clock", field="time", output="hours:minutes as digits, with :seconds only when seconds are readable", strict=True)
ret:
3:47
